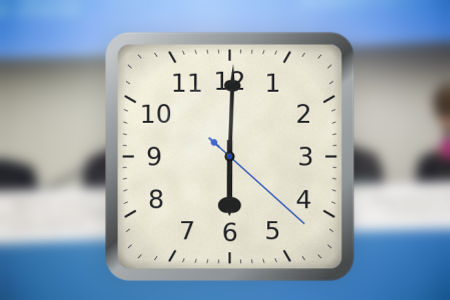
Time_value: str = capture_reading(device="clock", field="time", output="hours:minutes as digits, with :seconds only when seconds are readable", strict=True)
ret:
6:00:22
